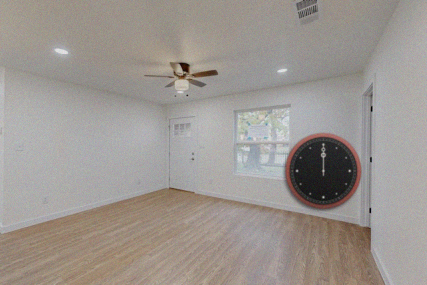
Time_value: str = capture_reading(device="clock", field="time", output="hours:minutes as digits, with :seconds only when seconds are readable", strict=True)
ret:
12:00
